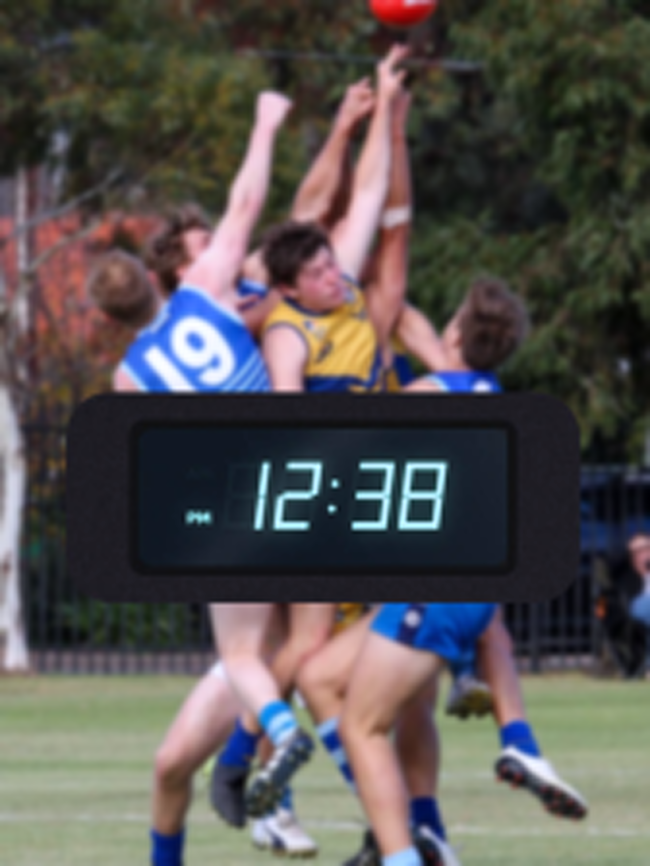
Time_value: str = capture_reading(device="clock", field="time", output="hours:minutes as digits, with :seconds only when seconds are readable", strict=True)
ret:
12:38
